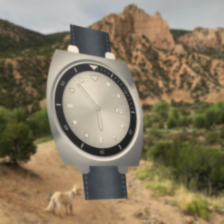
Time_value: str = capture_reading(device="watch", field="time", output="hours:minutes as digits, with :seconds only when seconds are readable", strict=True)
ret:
5:53
